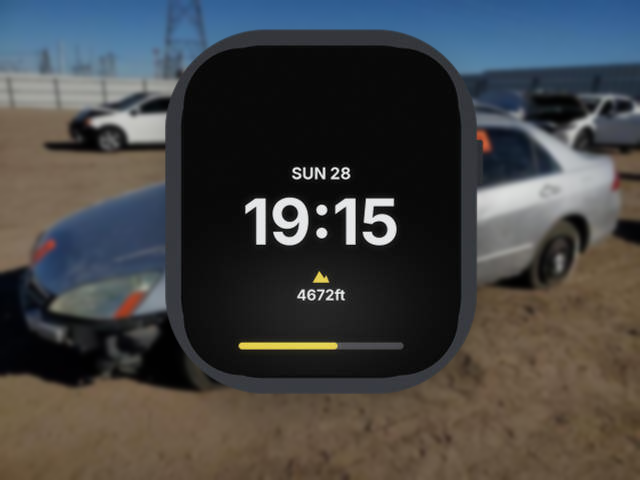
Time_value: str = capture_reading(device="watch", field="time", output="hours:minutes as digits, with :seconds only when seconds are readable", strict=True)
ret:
19:15
